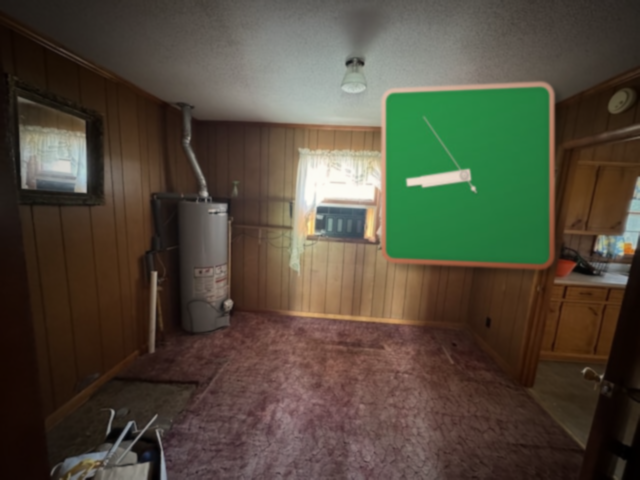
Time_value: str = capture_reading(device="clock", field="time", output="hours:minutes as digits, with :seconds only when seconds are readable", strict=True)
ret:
8:43:54
